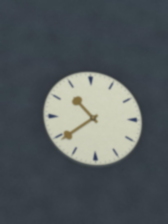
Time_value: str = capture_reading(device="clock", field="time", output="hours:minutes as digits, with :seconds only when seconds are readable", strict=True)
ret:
10:39
